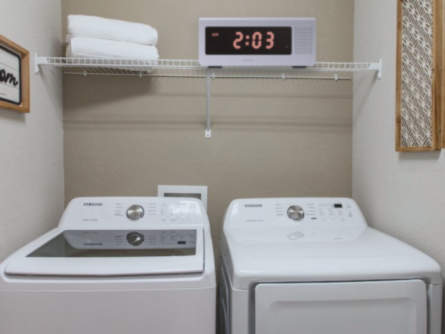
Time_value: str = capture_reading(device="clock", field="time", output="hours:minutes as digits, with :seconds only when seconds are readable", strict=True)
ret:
2:03
